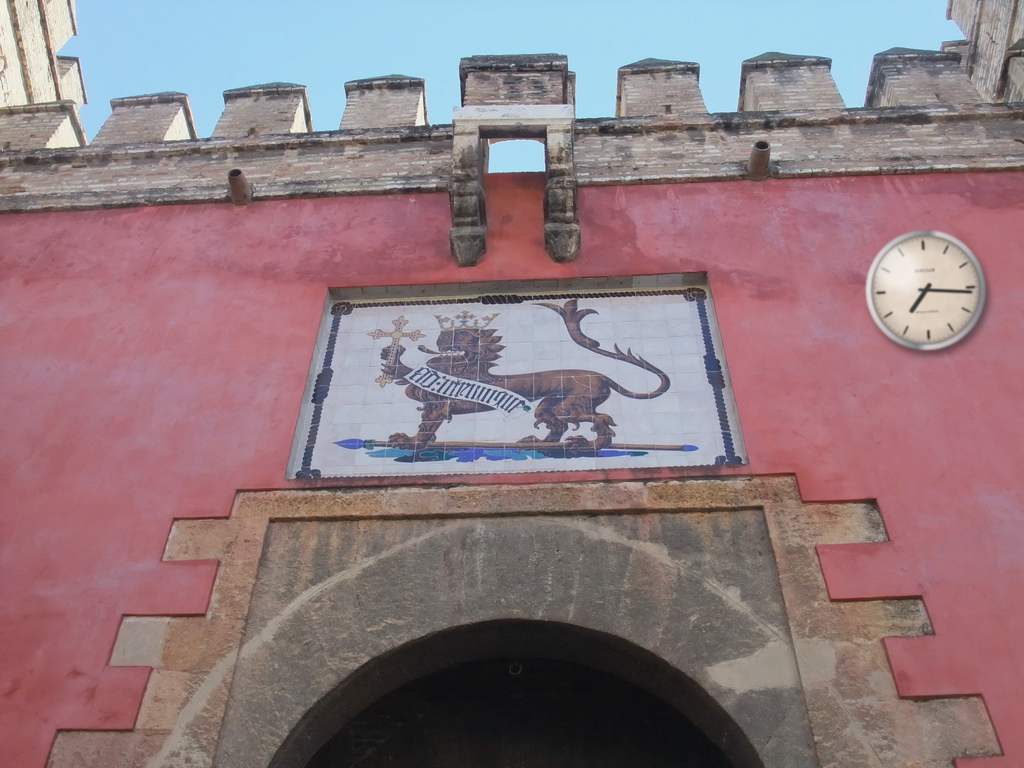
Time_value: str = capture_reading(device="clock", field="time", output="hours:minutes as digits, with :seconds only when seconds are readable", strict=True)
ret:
7:16
